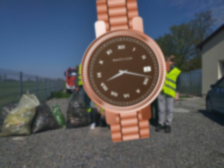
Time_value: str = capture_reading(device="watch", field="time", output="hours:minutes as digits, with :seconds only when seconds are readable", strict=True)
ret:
8:18
